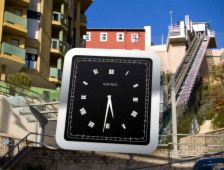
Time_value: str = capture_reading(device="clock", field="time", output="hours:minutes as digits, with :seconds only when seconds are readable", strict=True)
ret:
5:31
